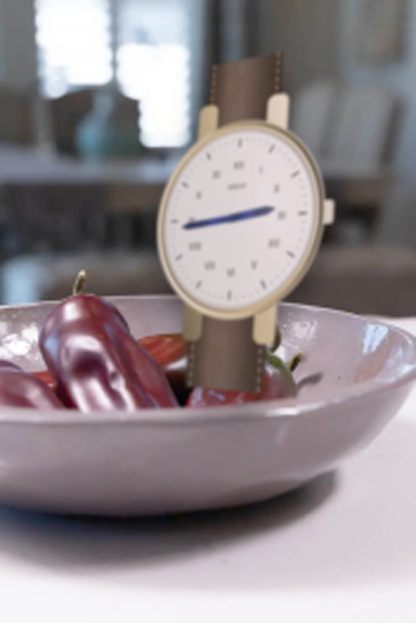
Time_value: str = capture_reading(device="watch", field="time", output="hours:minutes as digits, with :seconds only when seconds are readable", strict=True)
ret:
2:44
